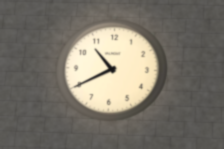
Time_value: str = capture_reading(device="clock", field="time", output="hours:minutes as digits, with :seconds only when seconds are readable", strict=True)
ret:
10:40
